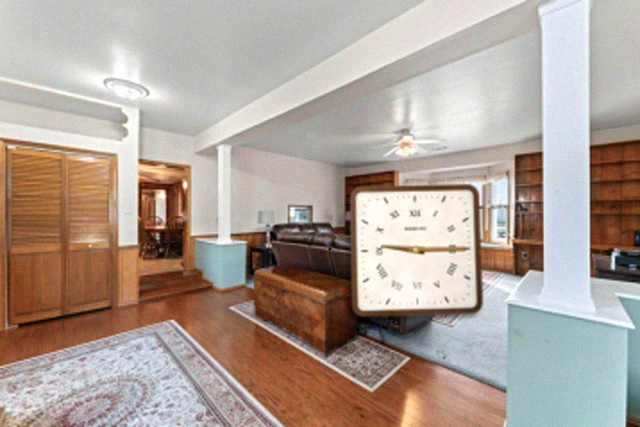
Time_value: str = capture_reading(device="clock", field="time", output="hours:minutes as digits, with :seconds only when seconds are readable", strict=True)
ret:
9:15
